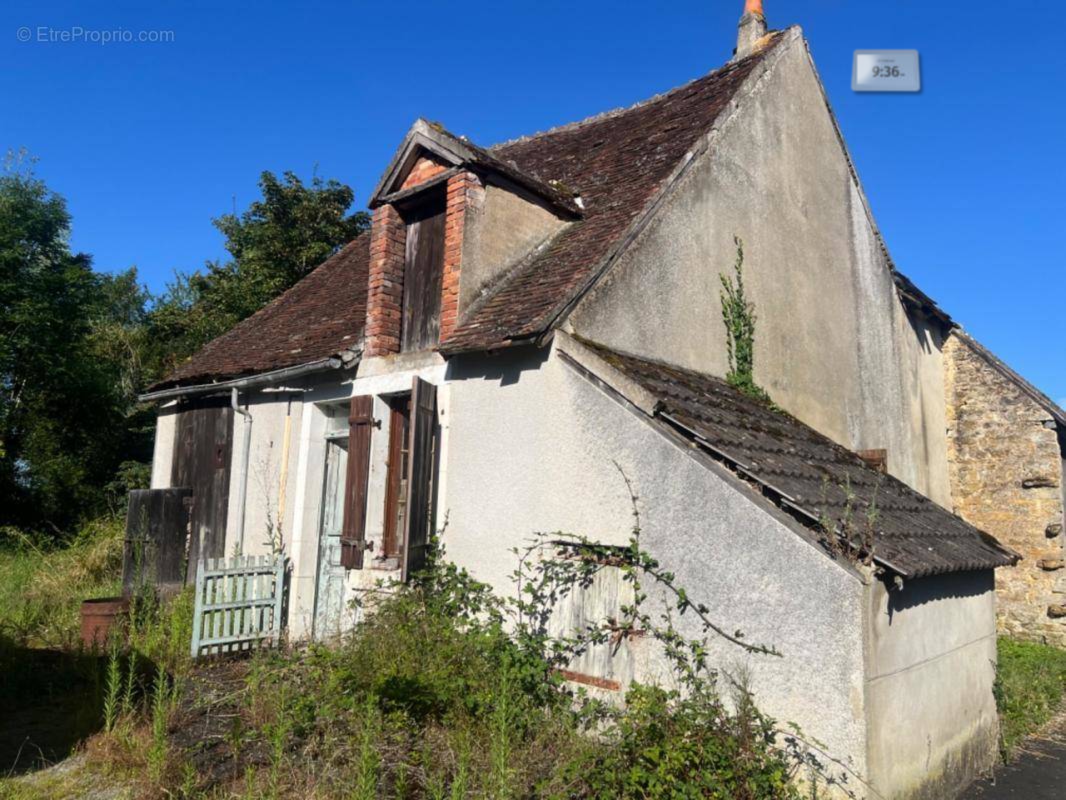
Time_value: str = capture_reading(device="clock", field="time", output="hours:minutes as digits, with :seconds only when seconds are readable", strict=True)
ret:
9:36
